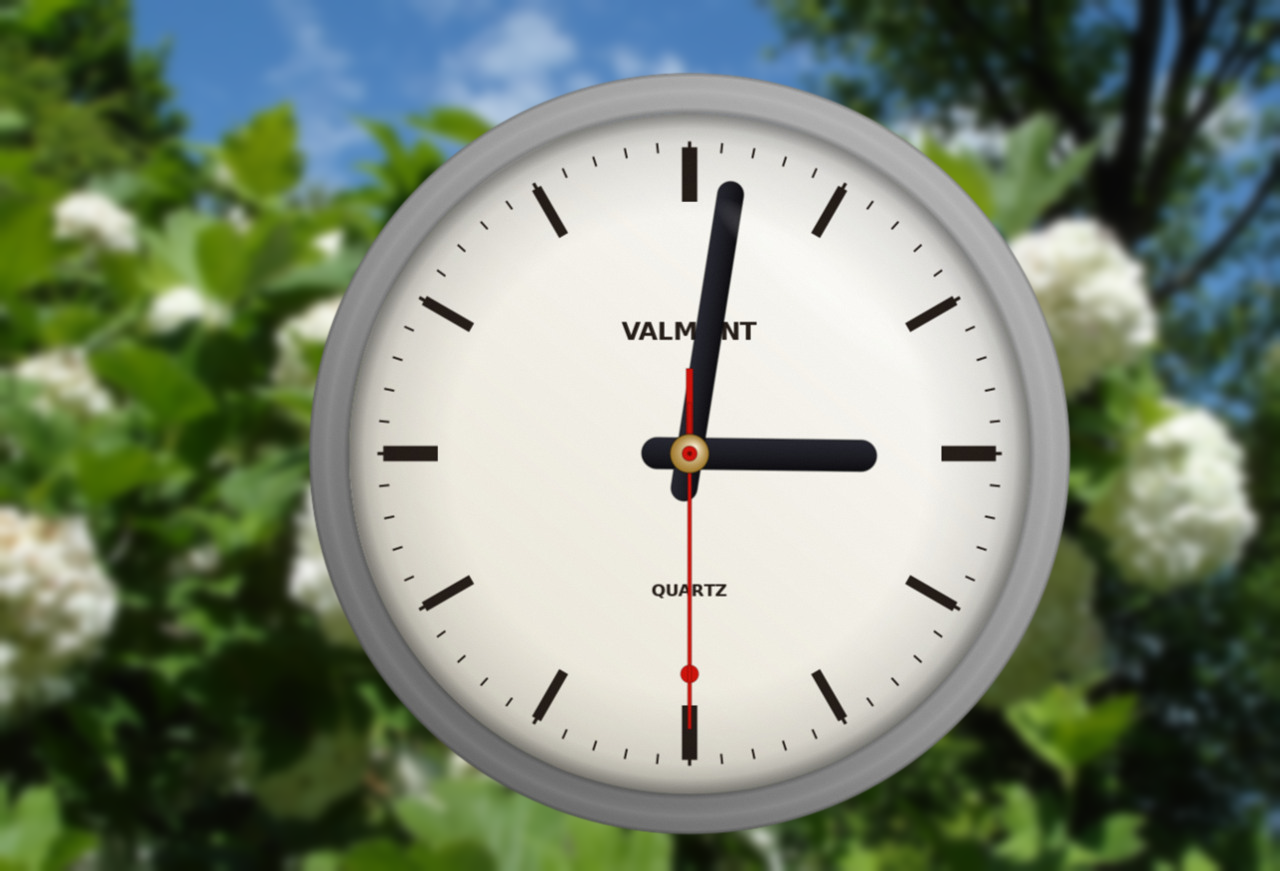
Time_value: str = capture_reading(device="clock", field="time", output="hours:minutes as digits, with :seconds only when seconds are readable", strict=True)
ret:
3:01:30
